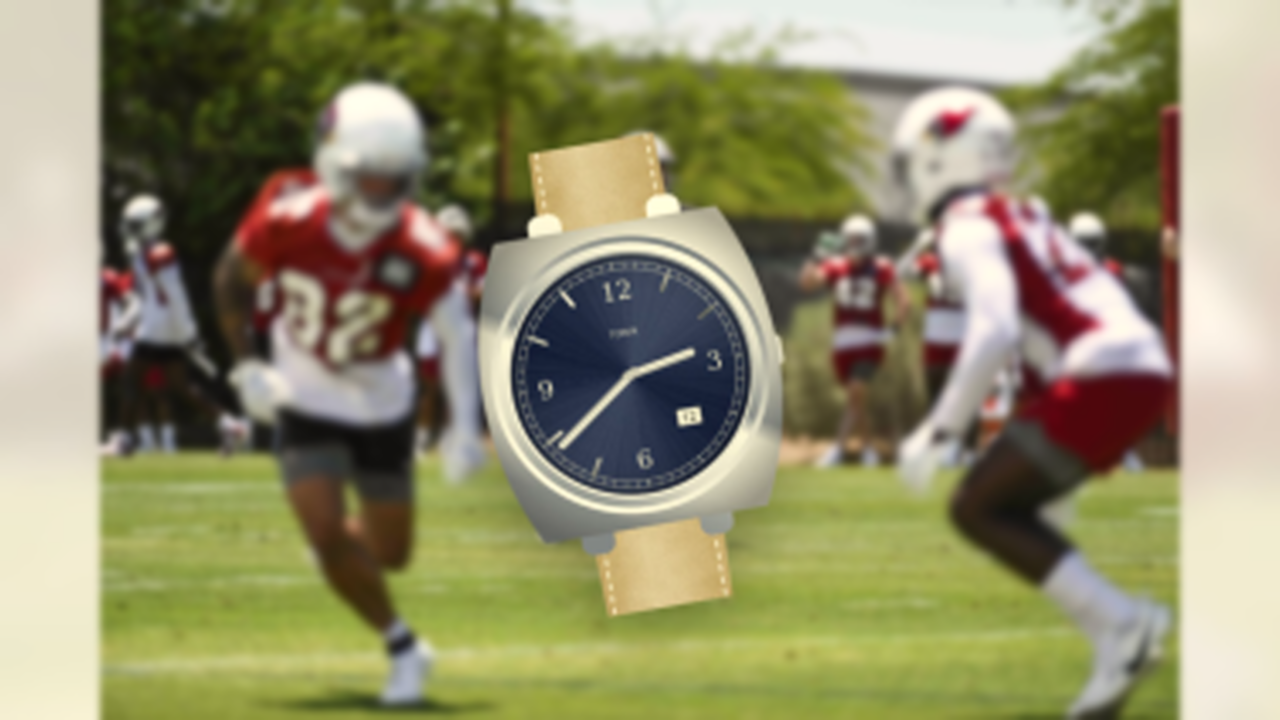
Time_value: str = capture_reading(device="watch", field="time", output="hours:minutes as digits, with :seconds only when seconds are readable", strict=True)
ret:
2:39
